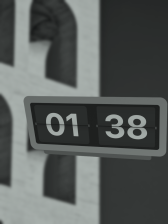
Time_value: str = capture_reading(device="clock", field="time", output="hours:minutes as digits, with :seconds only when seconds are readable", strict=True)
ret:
1:38
